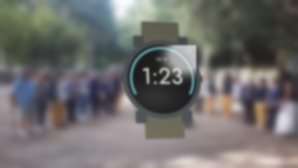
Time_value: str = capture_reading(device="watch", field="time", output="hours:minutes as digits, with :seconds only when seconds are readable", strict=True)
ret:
1:23
